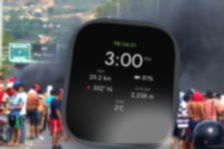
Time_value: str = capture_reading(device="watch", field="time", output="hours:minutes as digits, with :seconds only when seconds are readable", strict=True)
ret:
3:00
